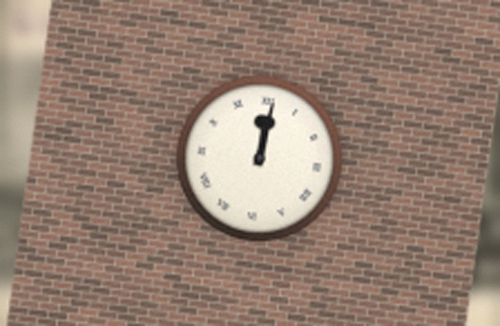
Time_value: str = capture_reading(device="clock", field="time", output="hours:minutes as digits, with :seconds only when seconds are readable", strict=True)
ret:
12:01
